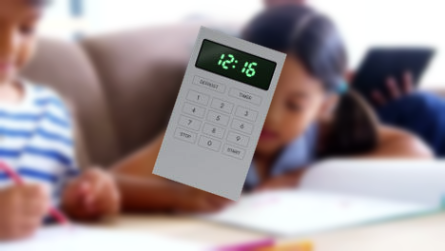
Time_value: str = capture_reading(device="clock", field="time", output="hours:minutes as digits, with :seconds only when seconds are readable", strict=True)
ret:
12:16
